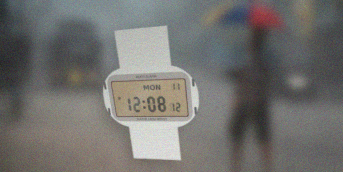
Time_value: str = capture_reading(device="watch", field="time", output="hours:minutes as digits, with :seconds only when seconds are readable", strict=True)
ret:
12:08:12
